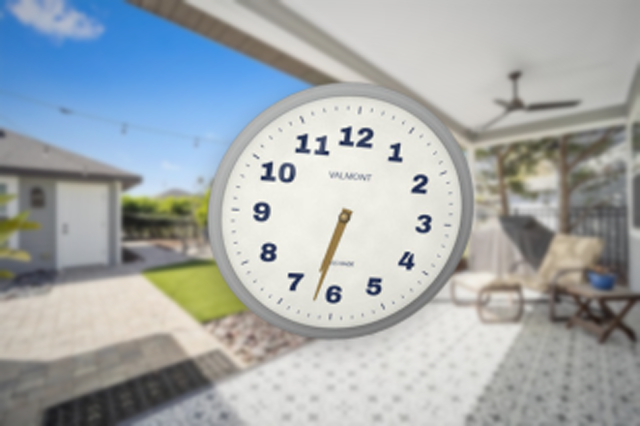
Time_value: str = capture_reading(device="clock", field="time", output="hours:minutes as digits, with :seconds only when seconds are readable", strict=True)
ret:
6:32
